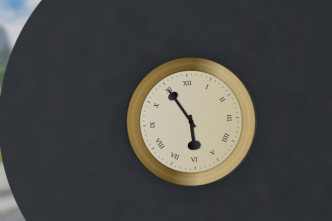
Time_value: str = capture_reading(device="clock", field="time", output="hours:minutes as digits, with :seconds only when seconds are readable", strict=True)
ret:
5:55
